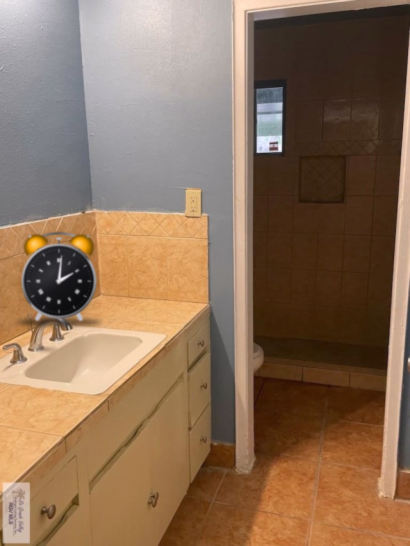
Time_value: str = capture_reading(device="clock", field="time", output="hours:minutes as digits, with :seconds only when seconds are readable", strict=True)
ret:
2:01
